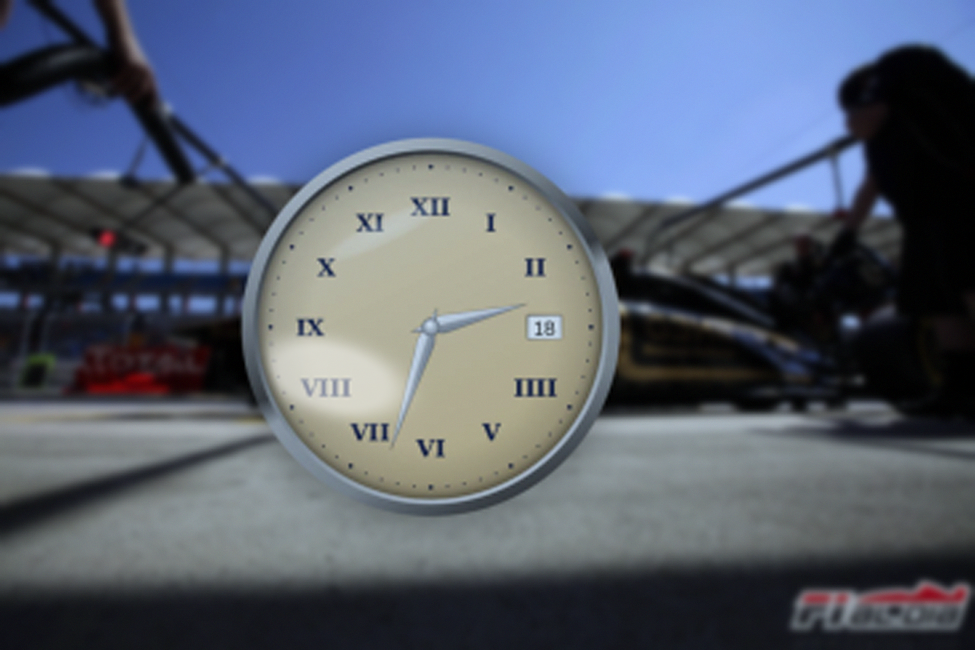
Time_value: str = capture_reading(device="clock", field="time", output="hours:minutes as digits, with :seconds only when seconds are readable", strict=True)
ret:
2:33
